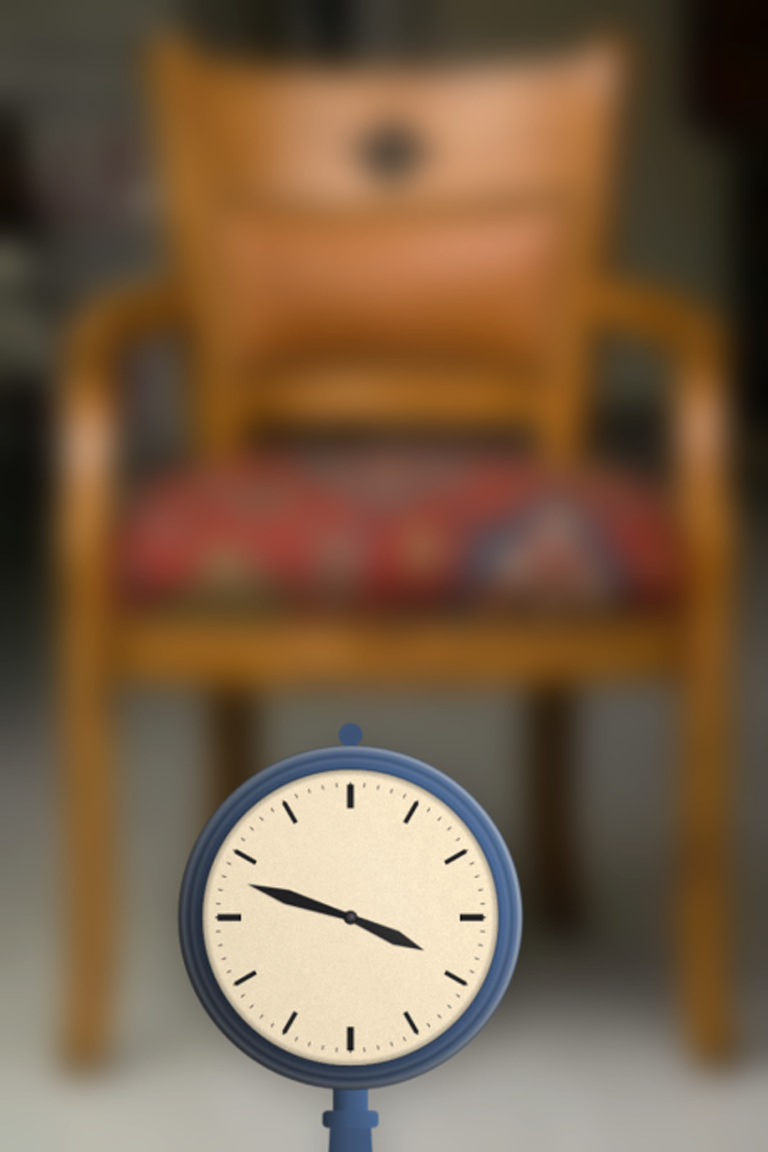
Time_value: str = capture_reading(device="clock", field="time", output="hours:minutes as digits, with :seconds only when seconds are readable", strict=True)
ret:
3:48
